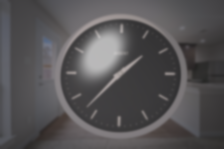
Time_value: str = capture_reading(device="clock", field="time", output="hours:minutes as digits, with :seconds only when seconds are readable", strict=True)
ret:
1:37
